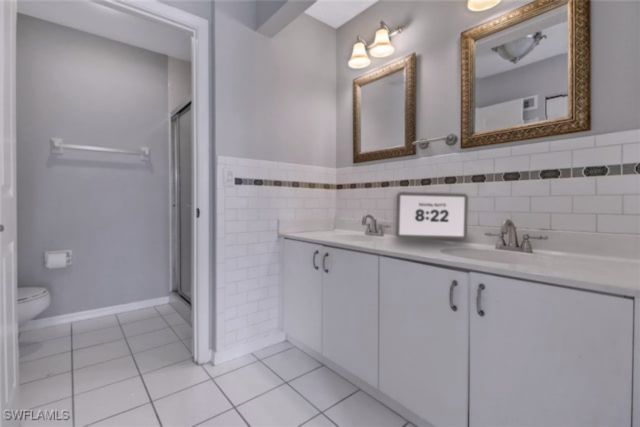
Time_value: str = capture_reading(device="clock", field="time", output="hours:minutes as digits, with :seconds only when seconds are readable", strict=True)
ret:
8:22
